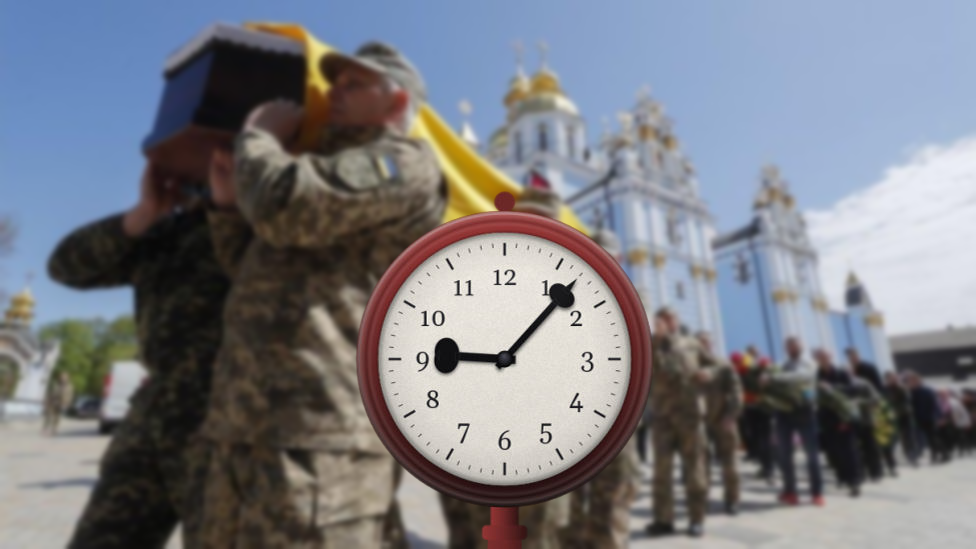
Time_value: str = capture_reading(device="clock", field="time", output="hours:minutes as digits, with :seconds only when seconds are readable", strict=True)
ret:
9:07
